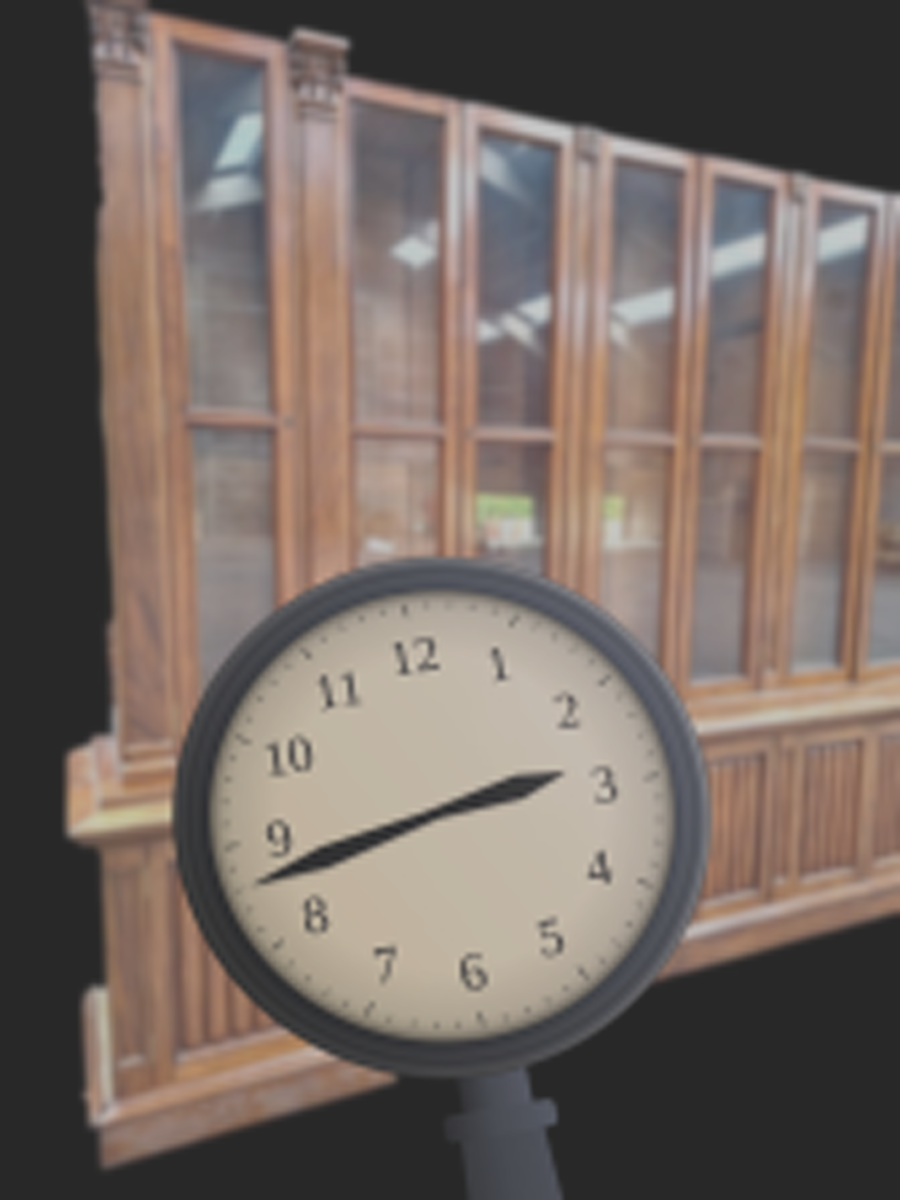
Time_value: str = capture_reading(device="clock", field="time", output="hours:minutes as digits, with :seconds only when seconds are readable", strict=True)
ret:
2:43
